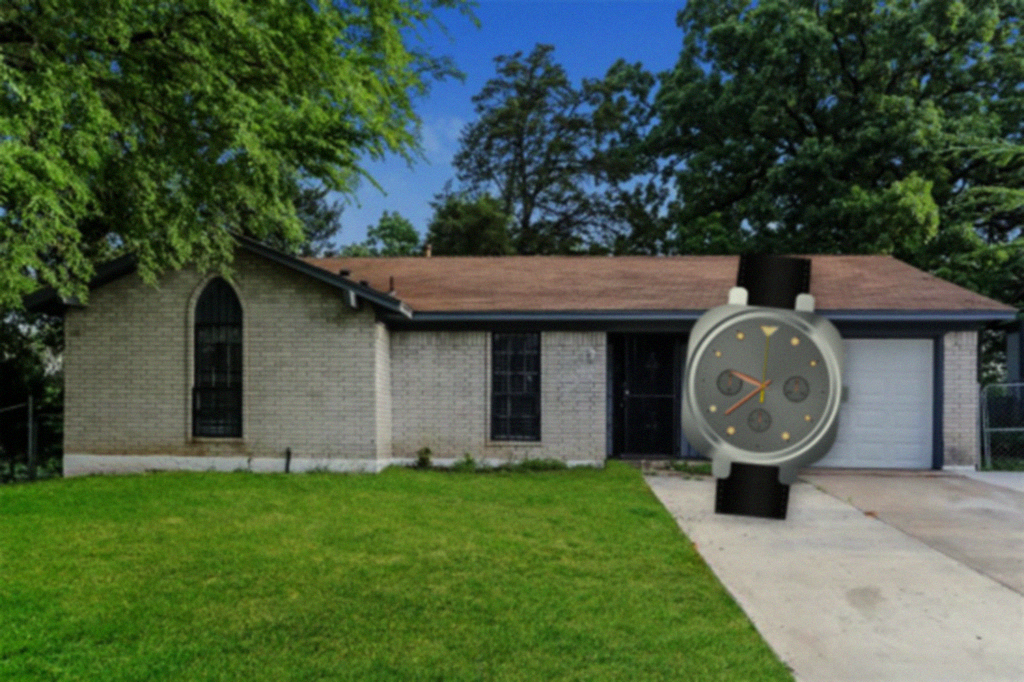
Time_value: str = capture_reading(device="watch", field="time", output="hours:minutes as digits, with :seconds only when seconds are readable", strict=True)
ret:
9:38
